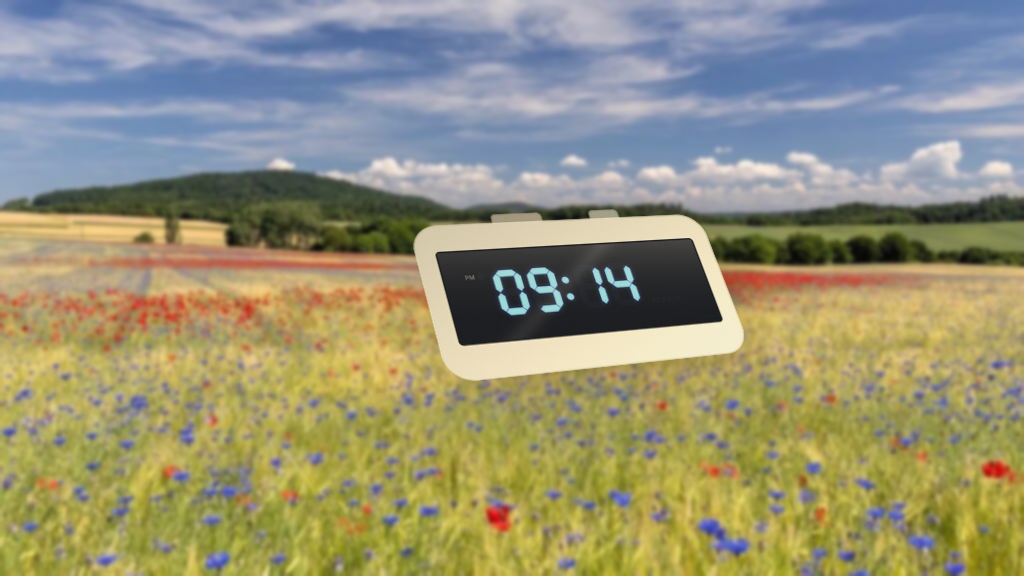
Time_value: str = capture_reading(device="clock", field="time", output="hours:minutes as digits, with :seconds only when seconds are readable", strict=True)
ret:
9:14
